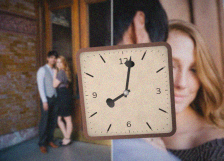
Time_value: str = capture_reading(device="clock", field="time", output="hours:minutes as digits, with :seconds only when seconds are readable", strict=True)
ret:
8:02
